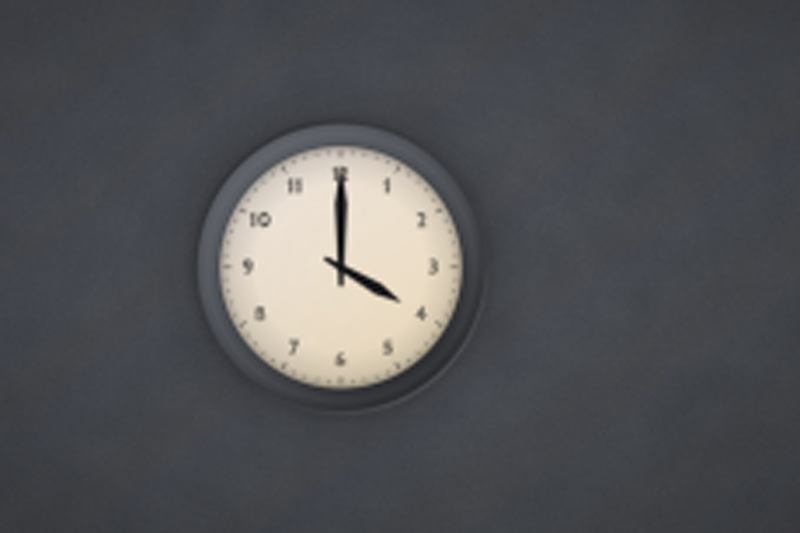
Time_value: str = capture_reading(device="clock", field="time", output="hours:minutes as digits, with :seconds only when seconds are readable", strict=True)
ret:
4:00
